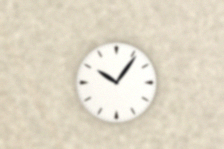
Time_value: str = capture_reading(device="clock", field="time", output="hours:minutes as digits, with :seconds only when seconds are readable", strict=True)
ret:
10:06
